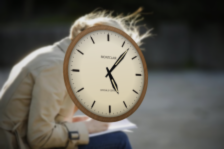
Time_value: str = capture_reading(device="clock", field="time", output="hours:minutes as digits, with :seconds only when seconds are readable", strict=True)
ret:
5:07
